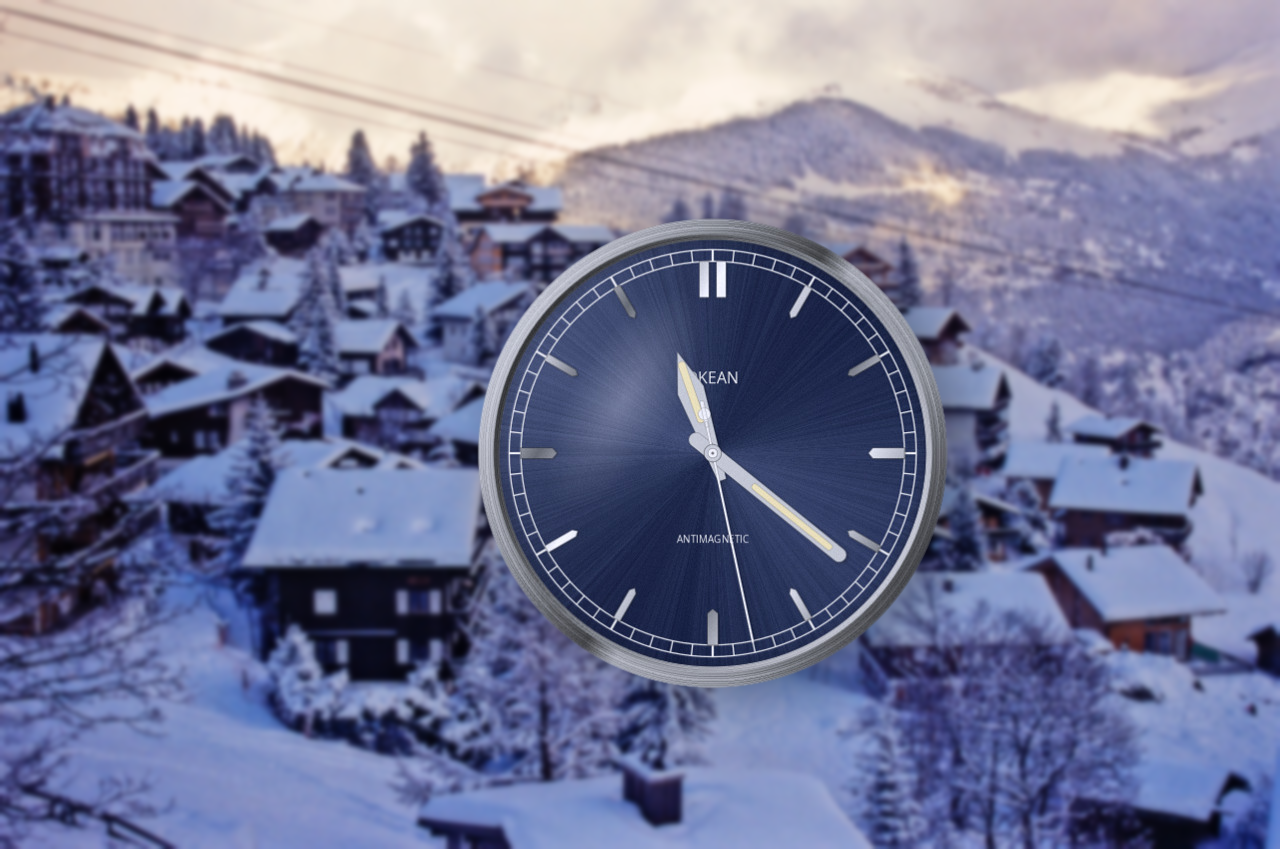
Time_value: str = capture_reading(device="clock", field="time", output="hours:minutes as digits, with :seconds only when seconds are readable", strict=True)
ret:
11:21:28
